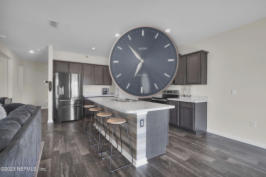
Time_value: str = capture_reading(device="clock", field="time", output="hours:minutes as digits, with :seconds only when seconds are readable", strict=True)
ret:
6:53
